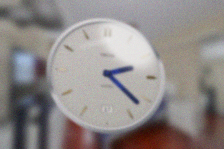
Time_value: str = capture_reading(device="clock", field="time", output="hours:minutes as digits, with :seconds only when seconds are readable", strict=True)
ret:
2:22
